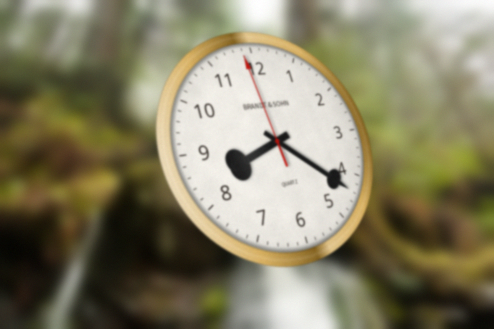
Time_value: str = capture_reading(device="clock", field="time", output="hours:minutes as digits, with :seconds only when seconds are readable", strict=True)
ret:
8:21:59
